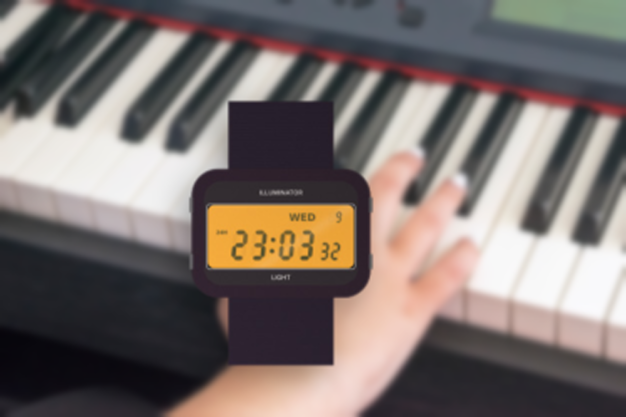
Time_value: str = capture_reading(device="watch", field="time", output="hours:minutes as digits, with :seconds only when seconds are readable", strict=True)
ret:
23:03:32
